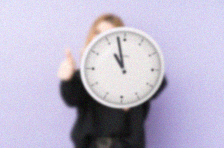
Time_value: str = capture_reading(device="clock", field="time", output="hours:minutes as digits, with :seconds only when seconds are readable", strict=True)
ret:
10:58
